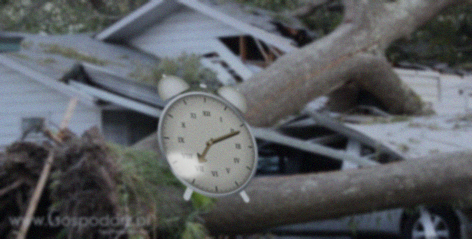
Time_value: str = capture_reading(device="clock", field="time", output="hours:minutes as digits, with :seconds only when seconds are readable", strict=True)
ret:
7:11
